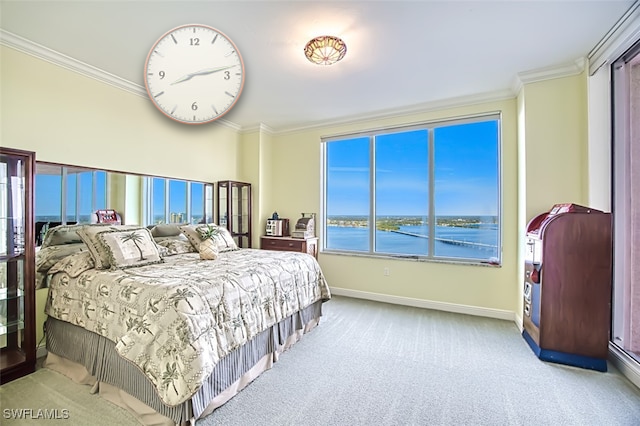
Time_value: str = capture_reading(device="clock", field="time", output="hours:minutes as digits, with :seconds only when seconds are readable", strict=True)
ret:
8:13
